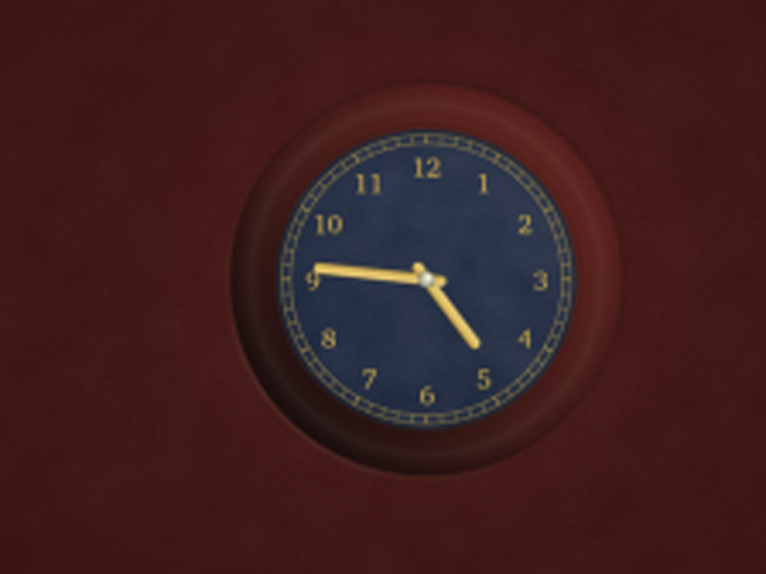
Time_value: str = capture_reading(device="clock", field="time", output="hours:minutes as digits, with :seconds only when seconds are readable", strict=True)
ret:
4:46
